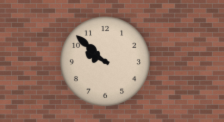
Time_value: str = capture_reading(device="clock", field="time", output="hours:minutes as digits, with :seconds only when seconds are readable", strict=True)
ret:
9:52
